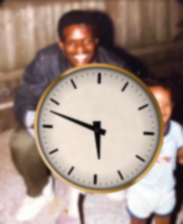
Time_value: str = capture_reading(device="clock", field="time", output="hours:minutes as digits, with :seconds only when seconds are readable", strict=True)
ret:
5:48
